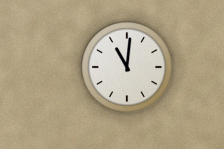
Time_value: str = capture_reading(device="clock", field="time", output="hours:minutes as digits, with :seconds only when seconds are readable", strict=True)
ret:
11:01
